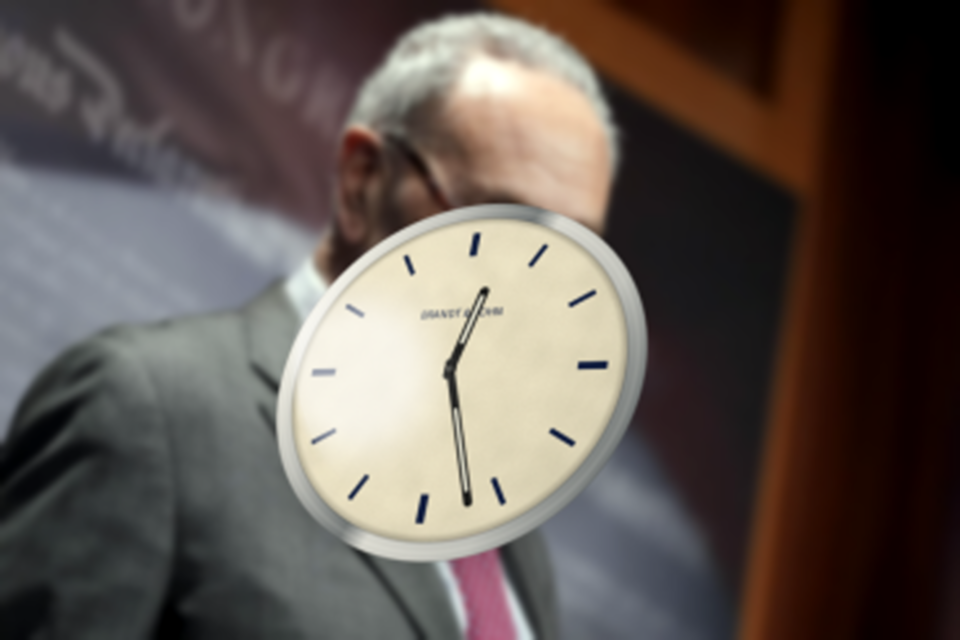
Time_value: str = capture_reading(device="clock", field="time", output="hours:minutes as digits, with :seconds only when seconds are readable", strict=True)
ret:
12:27
